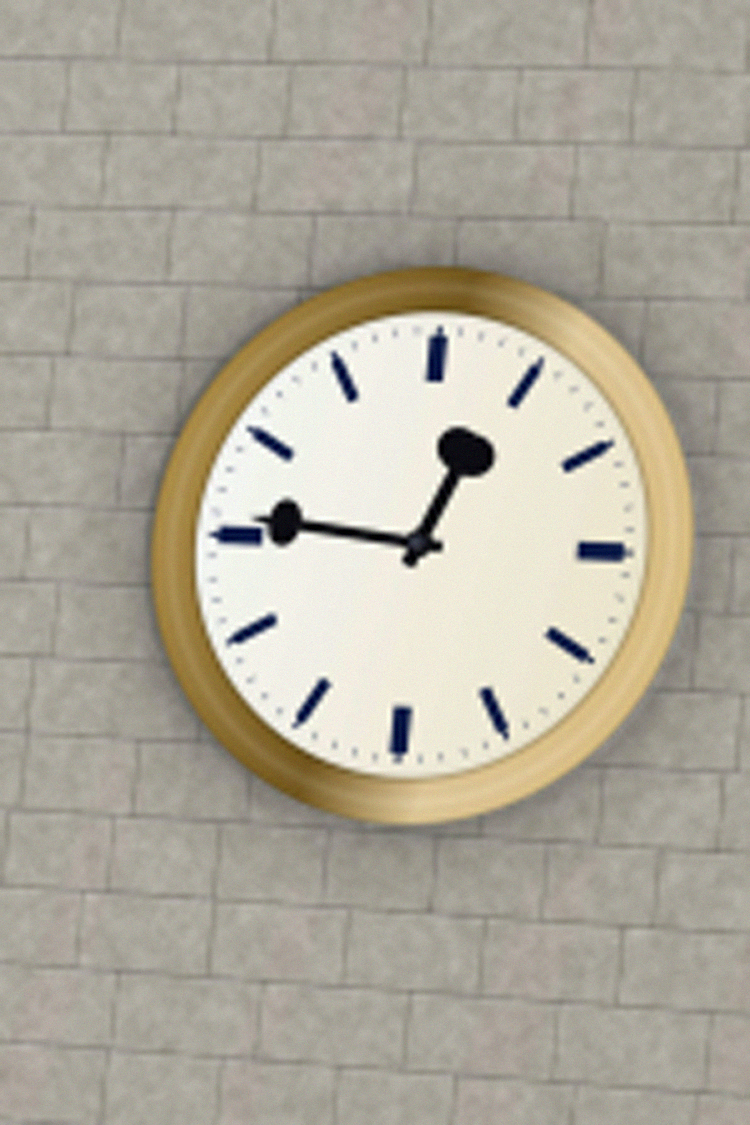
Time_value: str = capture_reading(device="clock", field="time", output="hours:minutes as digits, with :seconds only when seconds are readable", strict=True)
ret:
12:46
